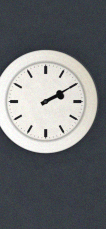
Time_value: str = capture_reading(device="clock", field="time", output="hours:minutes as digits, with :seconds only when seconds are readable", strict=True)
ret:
2:10
